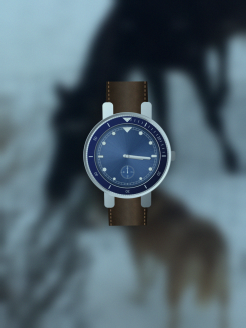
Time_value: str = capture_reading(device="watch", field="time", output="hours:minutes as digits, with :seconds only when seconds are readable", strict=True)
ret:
3:16
